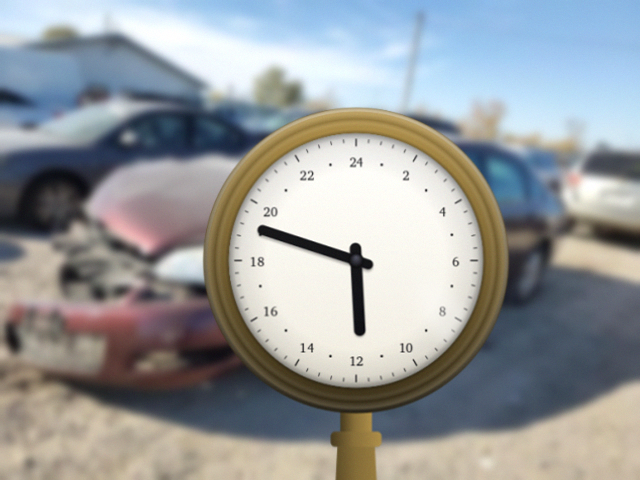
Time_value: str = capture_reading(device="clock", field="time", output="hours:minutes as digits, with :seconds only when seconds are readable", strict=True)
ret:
11:48
